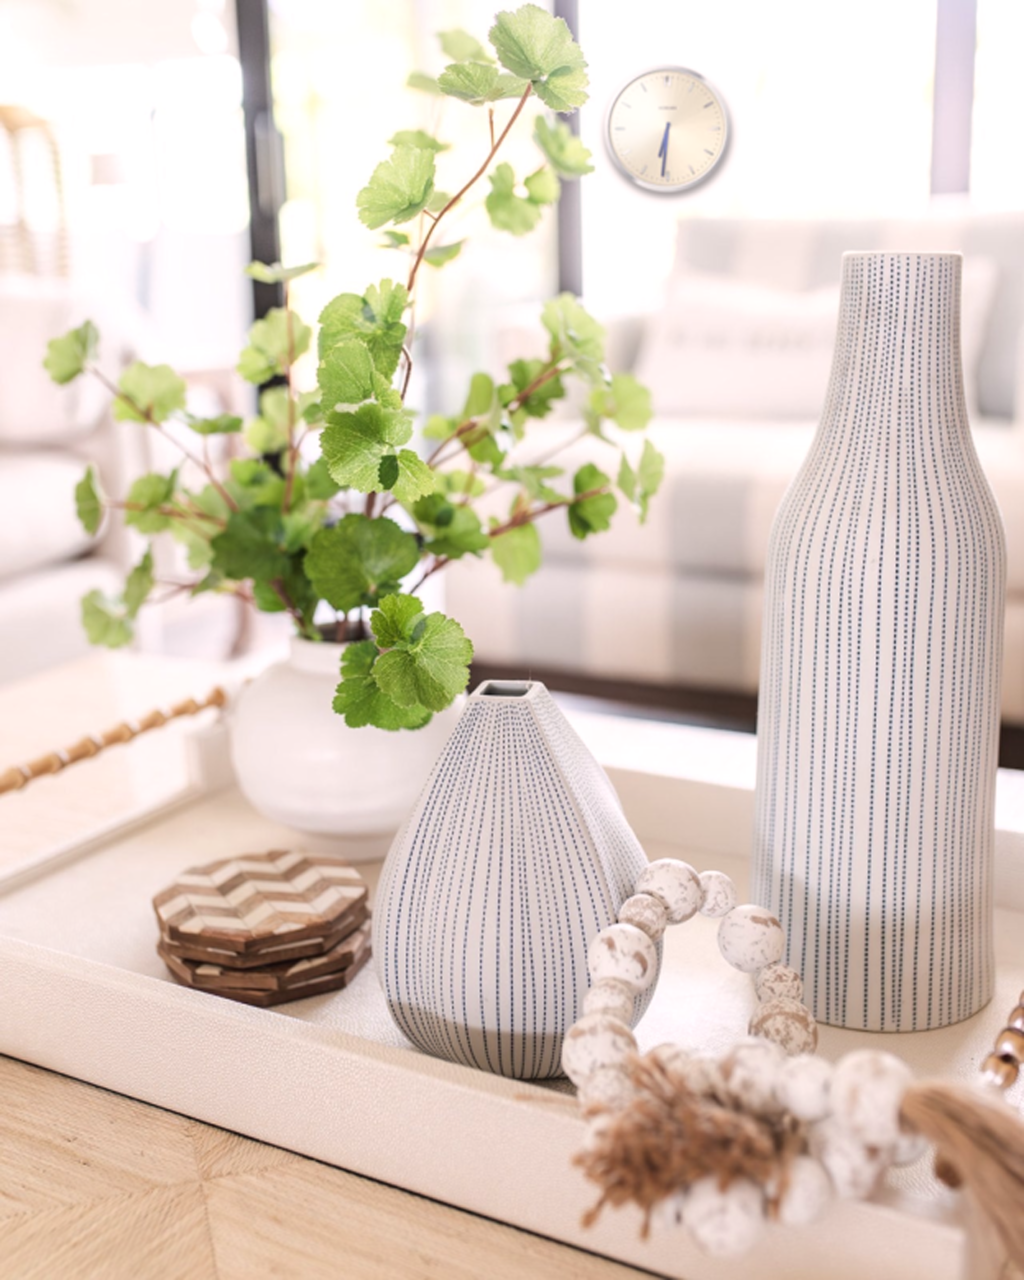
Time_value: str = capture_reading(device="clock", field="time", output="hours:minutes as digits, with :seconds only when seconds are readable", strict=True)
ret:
6:31
